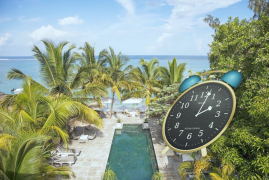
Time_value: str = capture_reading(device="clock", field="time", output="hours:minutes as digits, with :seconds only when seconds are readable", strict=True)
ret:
2:02
